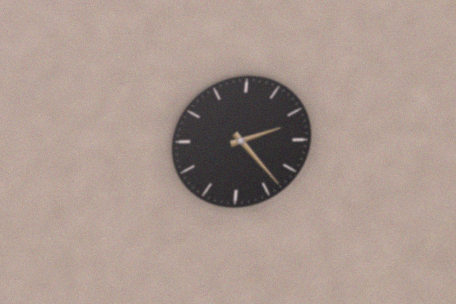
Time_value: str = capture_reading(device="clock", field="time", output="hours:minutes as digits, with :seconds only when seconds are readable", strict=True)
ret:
2:23
